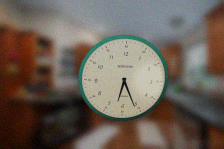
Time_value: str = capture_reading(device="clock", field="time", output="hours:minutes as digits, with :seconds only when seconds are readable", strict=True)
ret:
6:26
